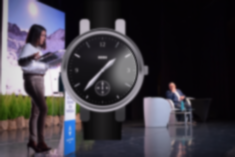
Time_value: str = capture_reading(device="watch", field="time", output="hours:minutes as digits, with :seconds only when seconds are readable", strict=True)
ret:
1:37
